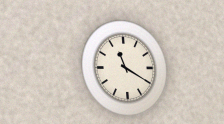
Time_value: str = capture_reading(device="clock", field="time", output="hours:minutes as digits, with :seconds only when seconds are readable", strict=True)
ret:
11:20
